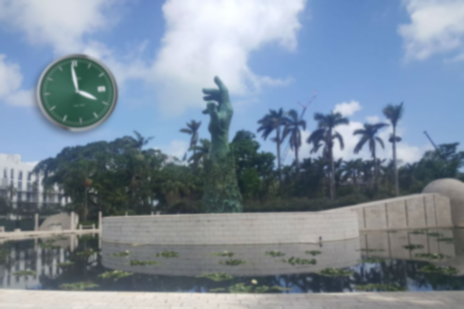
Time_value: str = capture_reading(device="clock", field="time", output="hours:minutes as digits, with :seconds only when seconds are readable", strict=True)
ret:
3:59
